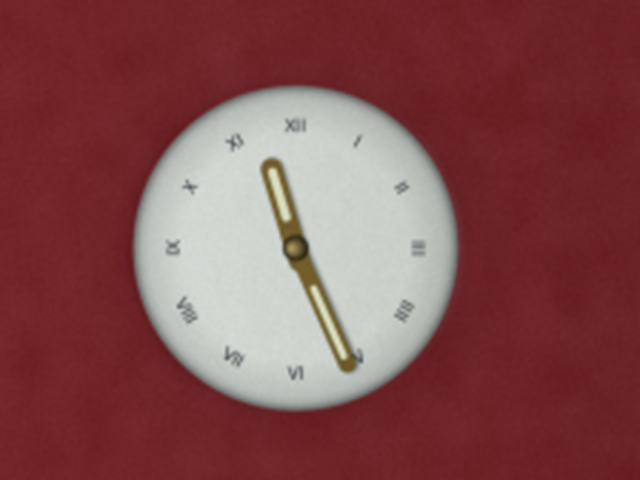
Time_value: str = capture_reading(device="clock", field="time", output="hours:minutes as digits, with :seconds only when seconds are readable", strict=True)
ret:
11:26
